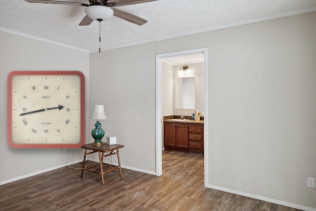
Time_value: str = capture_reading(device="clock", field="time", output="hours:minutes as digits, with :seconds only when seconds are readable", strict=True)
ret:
2:43
